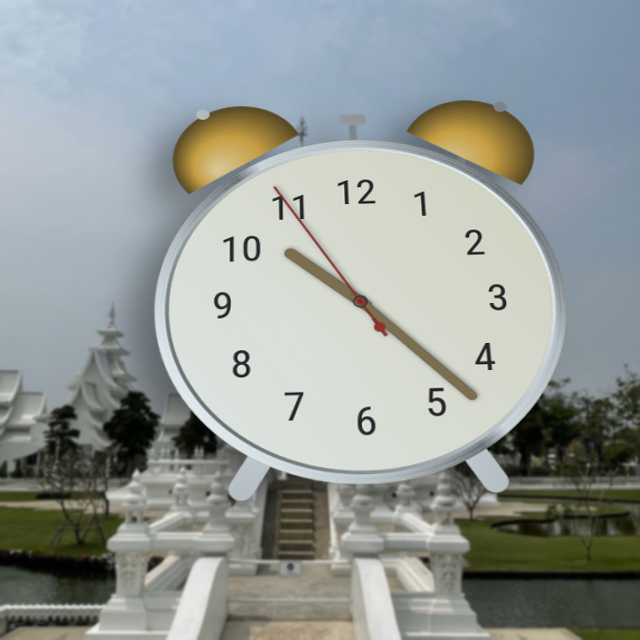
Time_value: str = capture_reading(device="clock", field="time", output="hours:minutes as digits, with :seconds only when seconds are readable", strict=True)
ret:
10:22:55
